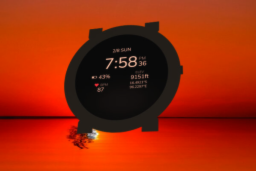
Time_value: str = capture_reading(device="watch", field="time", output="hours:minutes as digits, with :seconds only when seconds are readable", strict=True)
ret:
7:58
